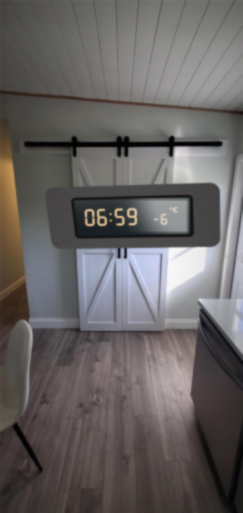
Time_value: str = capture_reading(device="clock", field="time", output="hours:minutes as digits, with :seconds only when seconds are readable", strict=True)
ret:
6:59
